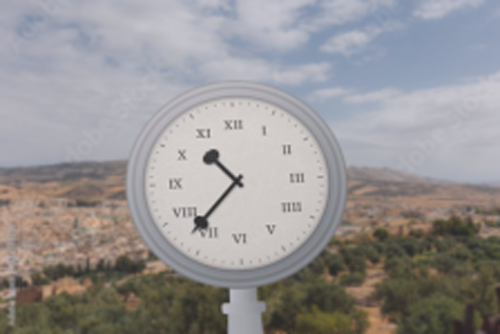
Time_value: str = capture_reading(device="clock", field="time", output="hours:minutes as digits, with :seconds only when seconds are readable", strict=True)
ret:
10:37
